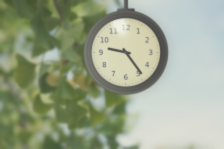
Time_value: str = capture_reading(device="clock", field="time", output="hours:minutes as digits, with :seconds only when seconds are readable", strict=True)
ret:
9:24
